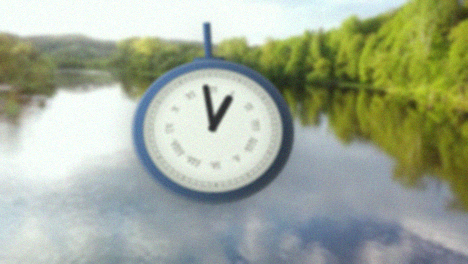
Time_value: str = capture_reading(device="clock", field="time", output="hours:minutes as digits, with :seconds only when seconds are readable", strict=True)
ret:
12:59
